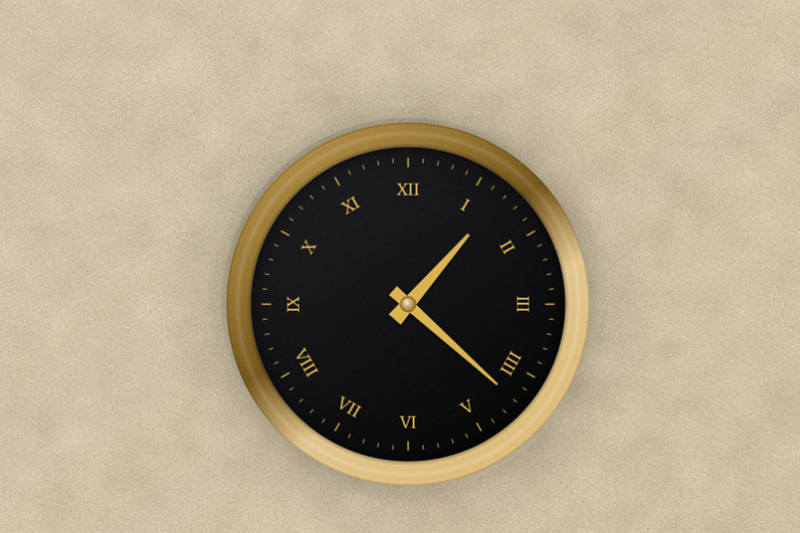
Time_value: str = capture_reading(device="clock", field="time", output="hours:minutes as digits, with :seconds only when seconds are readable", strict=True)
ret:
1:22
